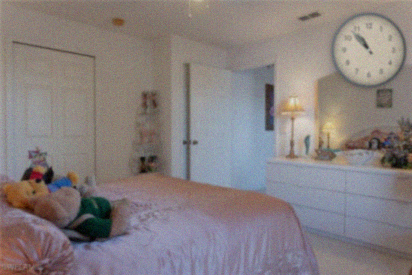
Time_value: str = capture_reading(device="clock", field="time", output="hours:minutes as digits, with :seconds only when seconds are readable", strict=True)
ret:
10:53
